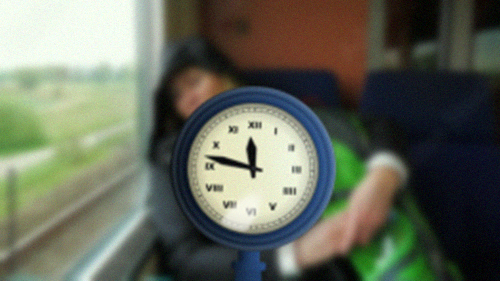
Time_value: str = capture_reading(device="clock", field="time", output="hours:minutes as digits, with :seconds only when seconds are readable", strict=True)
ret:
11:47
